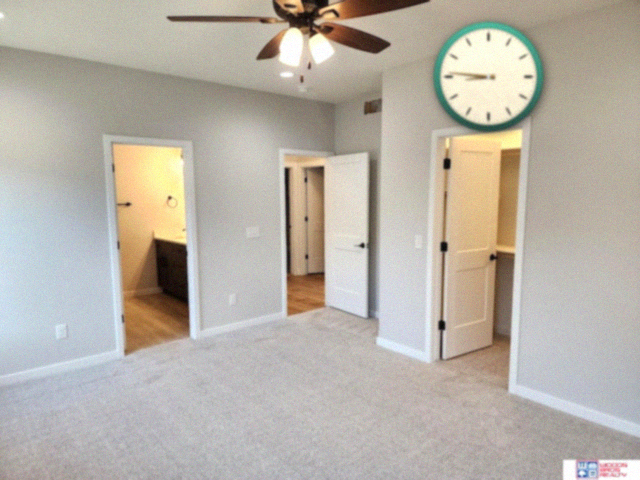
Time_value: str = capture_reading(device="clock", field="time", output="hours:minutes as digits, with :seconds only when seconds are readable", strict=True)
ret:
8:46
